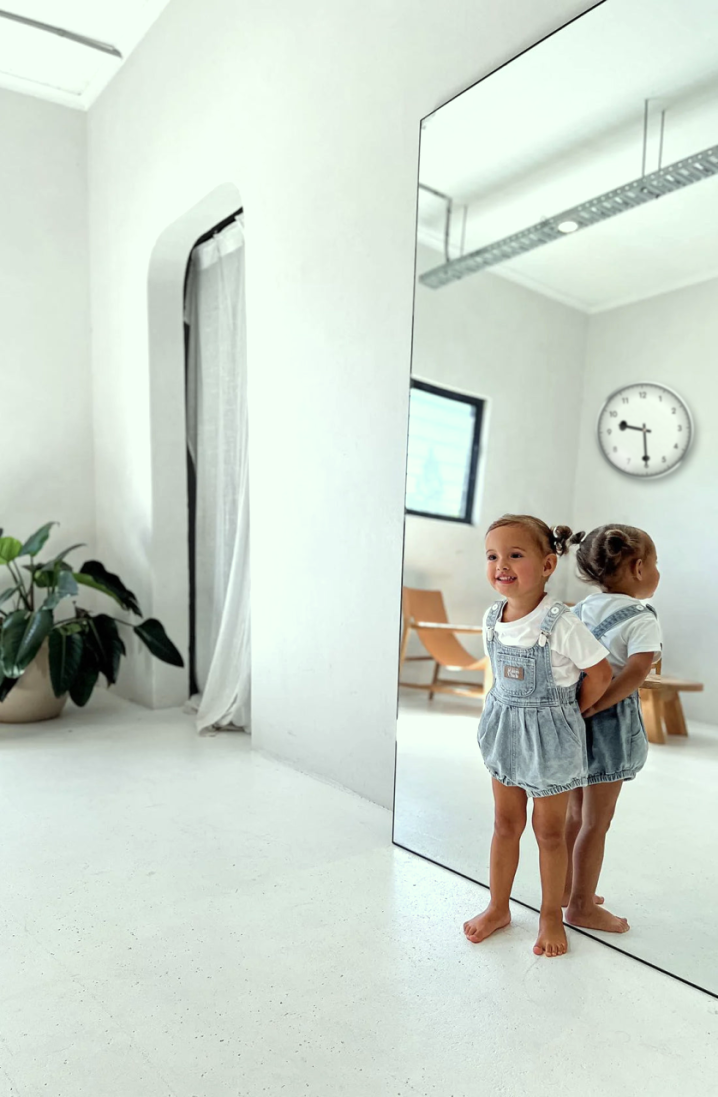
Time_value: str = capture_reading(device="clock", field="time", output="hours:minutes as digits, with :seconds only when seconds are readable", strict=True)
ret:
9:30
